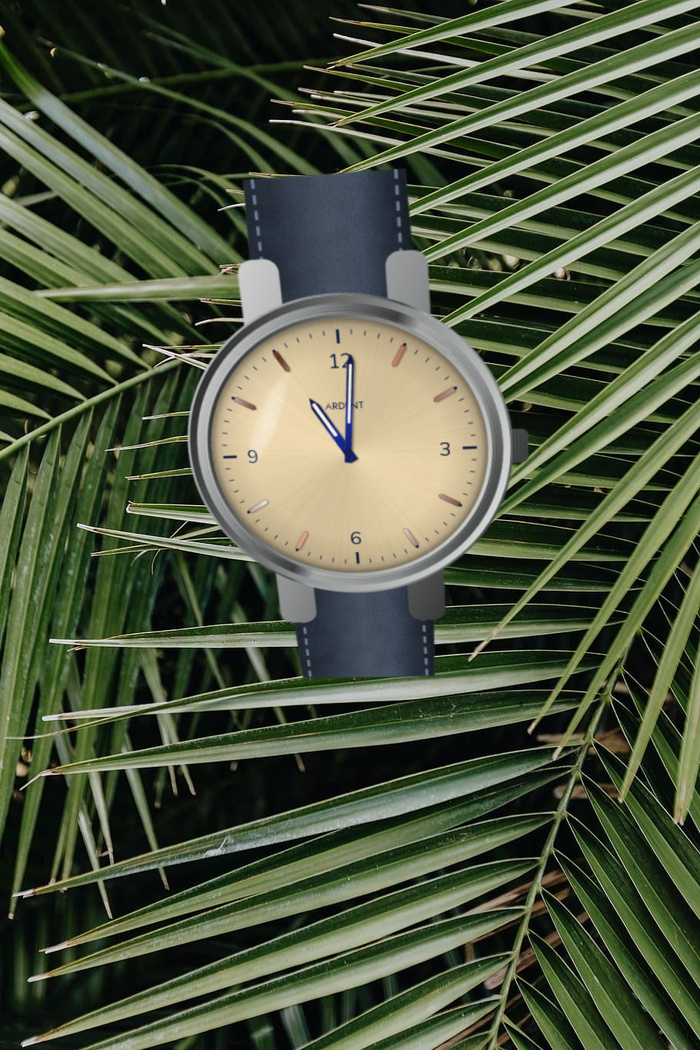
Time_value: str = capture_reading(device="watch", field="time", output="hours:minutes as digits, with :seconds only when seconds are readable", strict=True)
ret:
11:01
